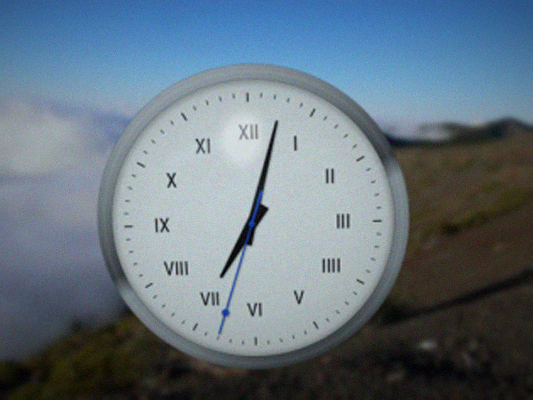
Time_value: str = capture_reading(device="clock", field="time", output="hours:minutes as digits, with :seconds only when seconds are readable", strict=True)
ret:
7:02:33
